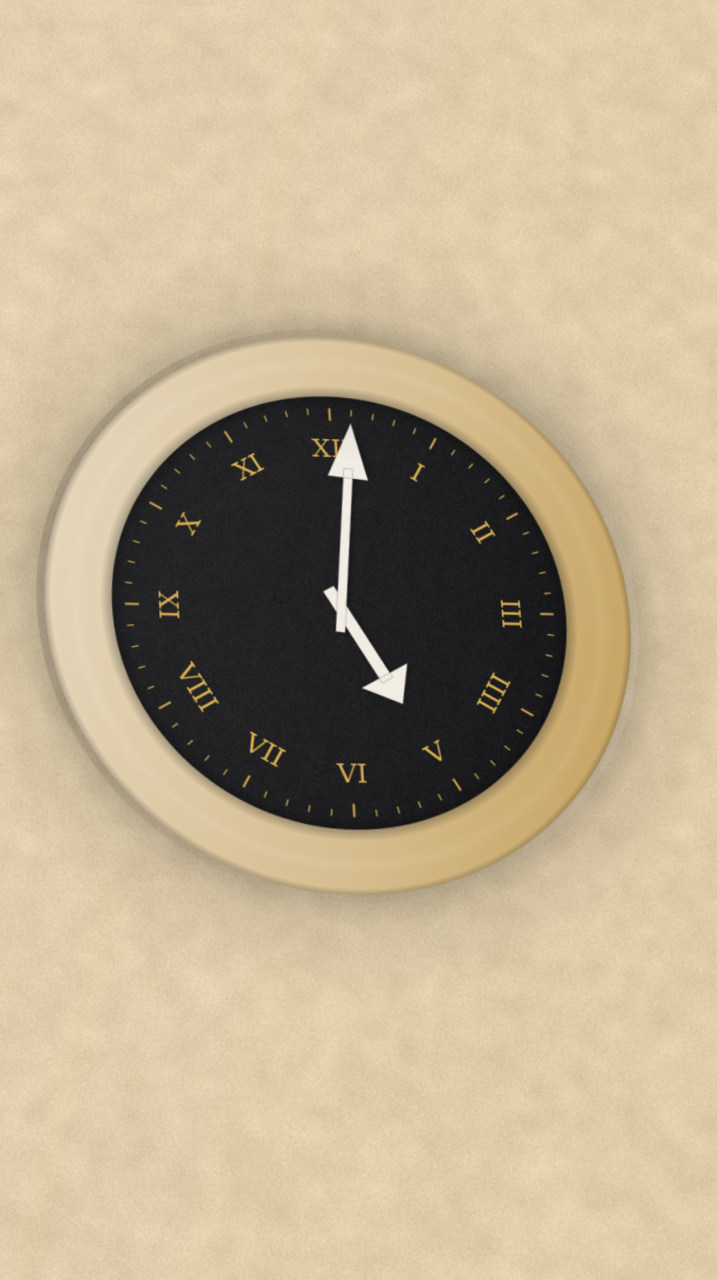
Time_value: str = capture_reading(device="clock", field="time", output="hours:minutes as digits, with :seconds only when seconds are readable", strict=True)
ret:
5:01
